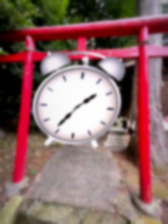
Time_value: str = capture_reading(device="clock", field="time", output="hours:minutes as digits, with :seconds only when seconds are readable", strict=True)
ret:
1:36
